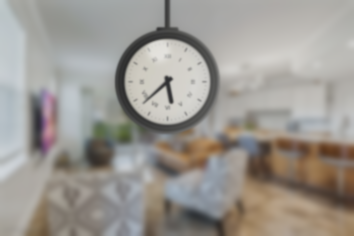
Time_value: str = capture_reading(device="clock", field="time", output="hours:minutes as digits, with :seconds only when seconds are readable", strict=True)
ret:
5:38
